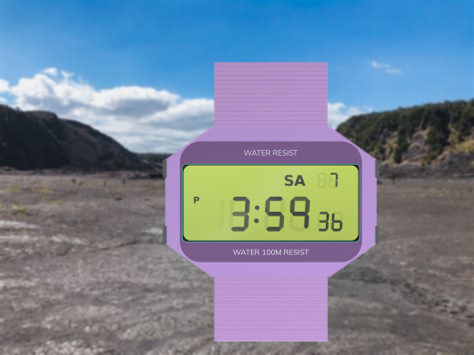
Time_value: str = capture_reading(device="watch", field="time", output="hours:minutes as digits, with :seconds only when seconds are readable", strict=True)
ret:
3:59:36
